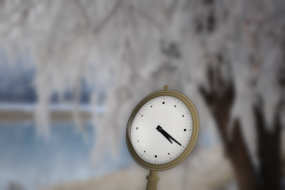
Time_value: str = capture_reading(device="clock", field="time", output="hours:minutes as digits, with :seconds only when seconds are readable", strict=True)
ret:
4:20
